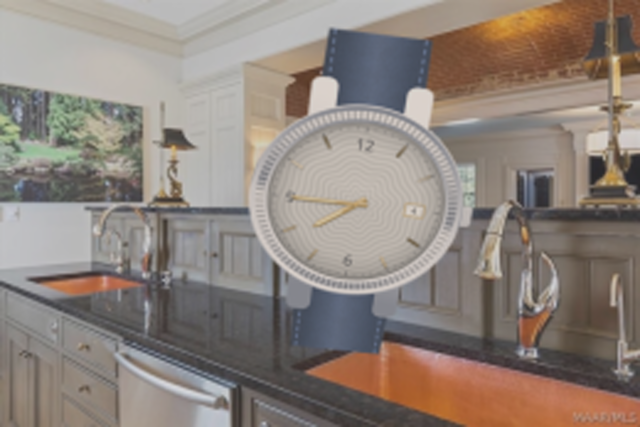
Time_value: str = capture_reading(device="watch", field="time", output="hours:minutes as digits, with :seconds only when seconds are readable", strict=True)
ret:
7:45
